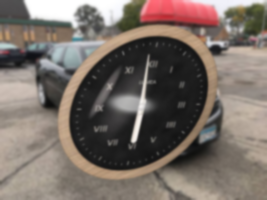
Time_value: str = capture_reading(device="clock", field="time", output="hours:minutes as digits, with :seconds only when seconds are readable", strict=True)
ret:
5:59
